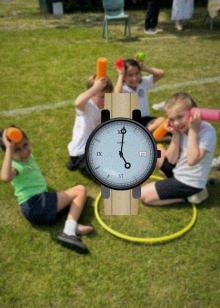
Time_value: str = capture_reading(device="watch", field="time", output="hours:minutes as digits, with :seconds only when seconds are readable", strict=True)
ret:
5:01
